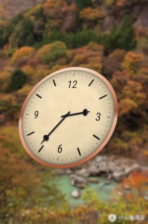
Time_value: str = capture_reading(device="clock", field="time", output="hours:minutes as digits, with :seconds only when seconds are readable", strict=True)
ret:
2:36
